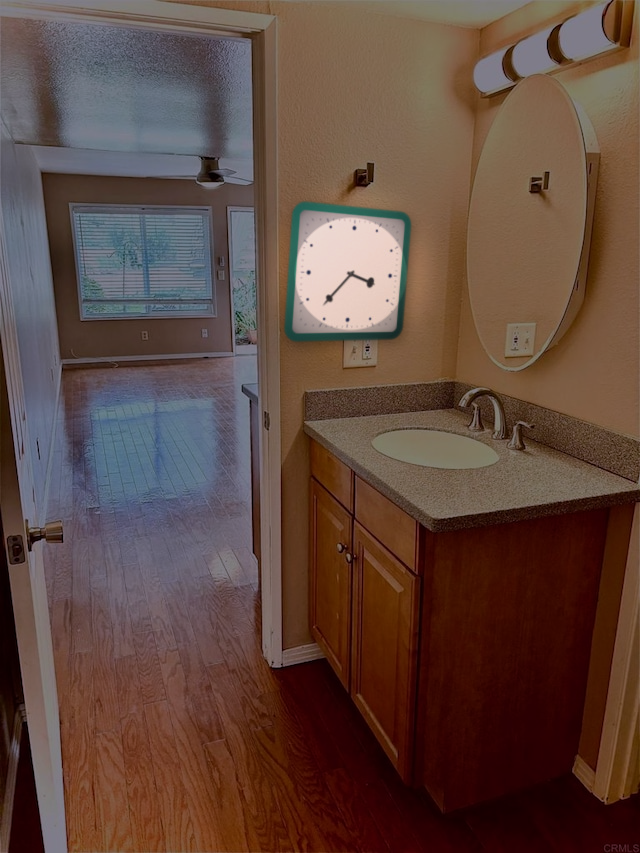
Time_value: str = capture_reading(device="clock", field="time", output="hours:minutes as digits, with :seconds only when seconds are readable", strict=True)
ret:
3:37
